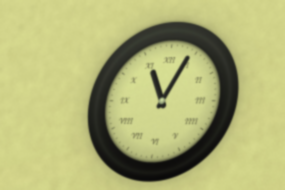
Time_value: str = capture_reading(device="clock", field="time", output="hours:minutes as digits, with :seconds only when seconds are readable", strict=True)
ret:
11:04
